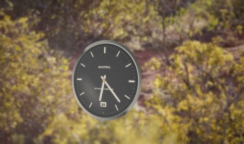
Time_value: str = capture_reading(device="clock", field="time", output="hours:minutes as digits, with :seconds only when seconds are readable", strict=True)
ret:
6:23
